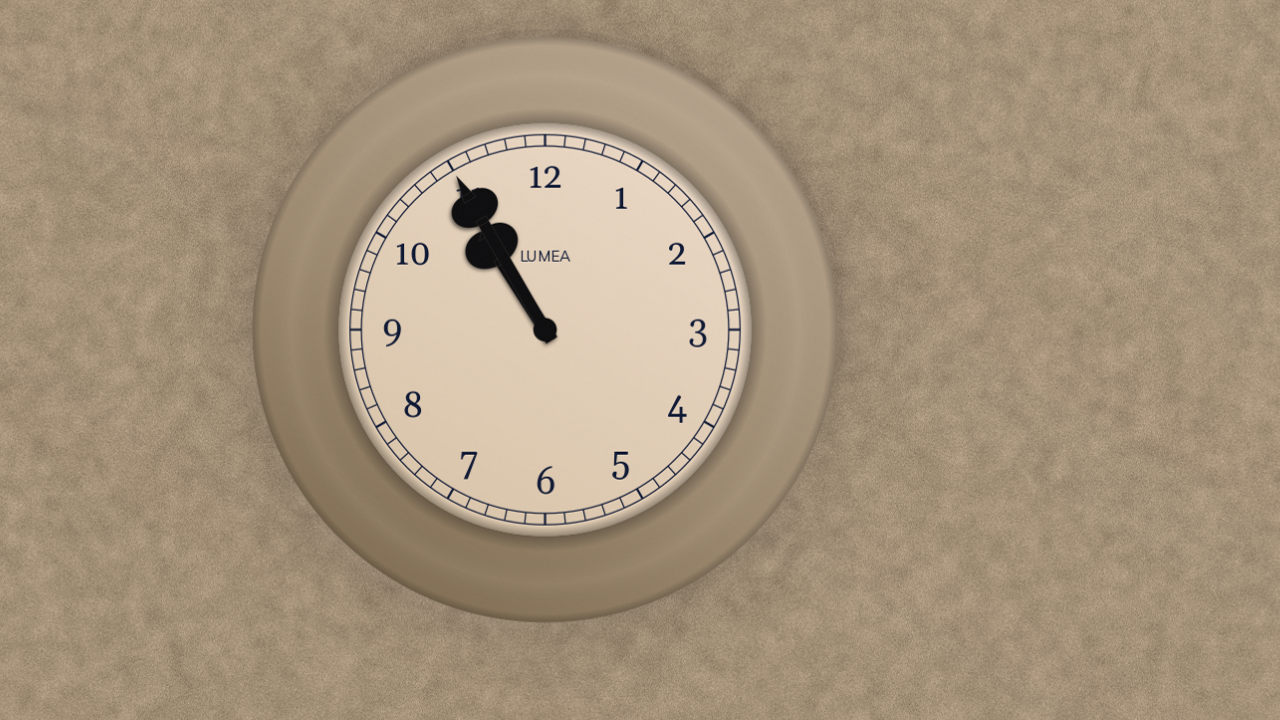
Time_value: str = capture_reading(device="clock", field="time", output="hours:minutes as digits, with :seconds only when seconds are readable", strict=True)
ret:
10:55
